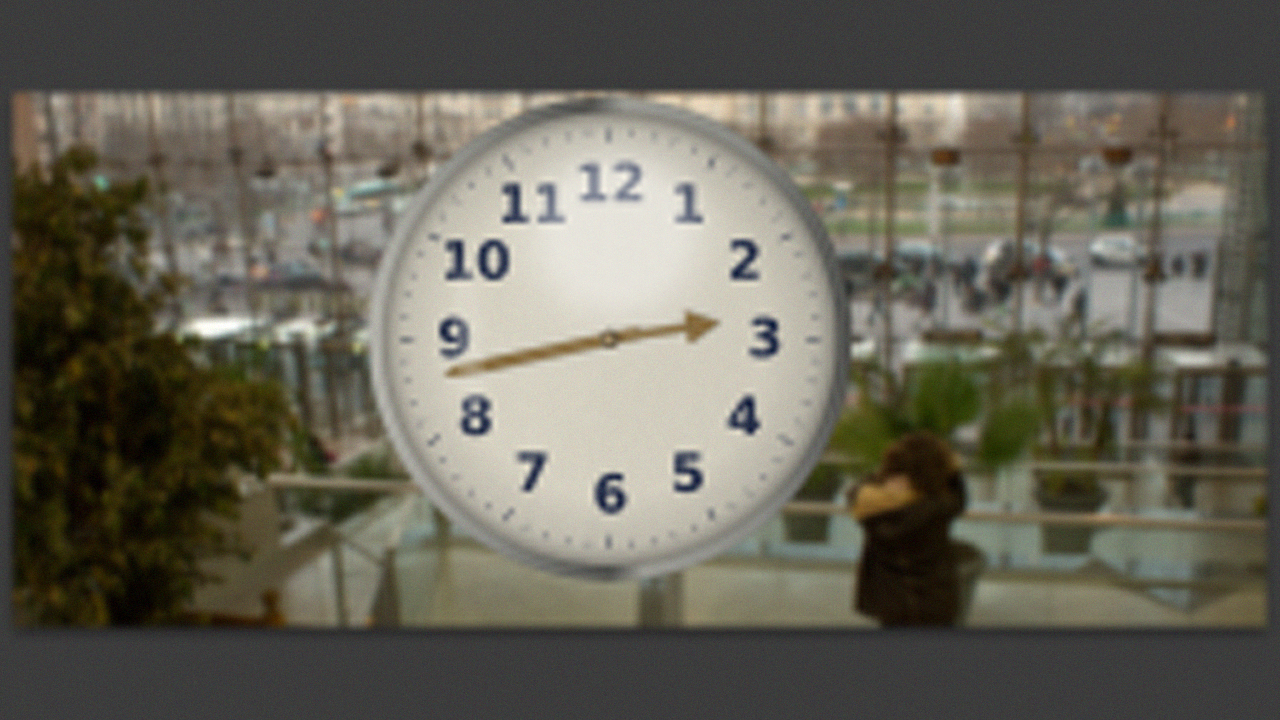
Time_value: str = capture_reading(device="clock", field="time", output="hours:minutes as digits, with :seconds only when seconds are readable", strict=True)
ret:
2:43
